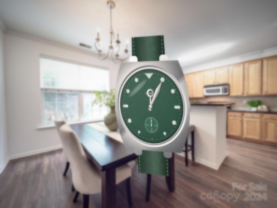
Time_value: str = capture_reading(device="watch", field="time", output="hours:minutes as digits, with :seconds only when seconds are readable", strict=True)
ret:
12:05
